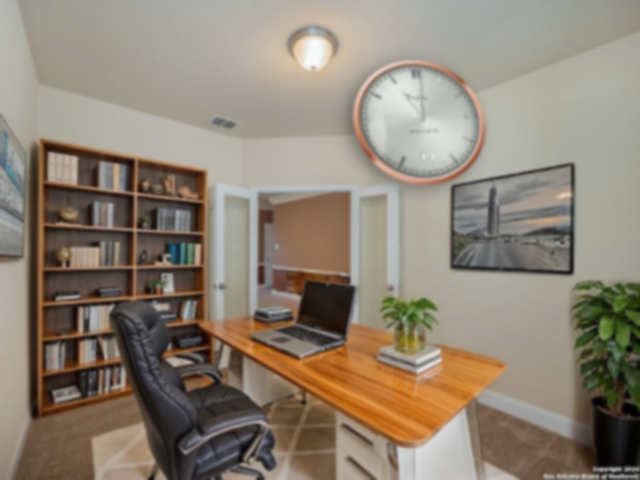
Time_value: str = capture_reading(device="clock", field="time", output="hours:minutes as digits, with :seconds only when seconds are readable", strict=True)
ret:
11:01
